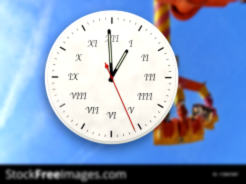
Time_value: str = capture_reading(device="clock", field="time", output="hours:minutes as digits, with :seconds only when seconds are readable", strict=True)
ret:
12:59:26
